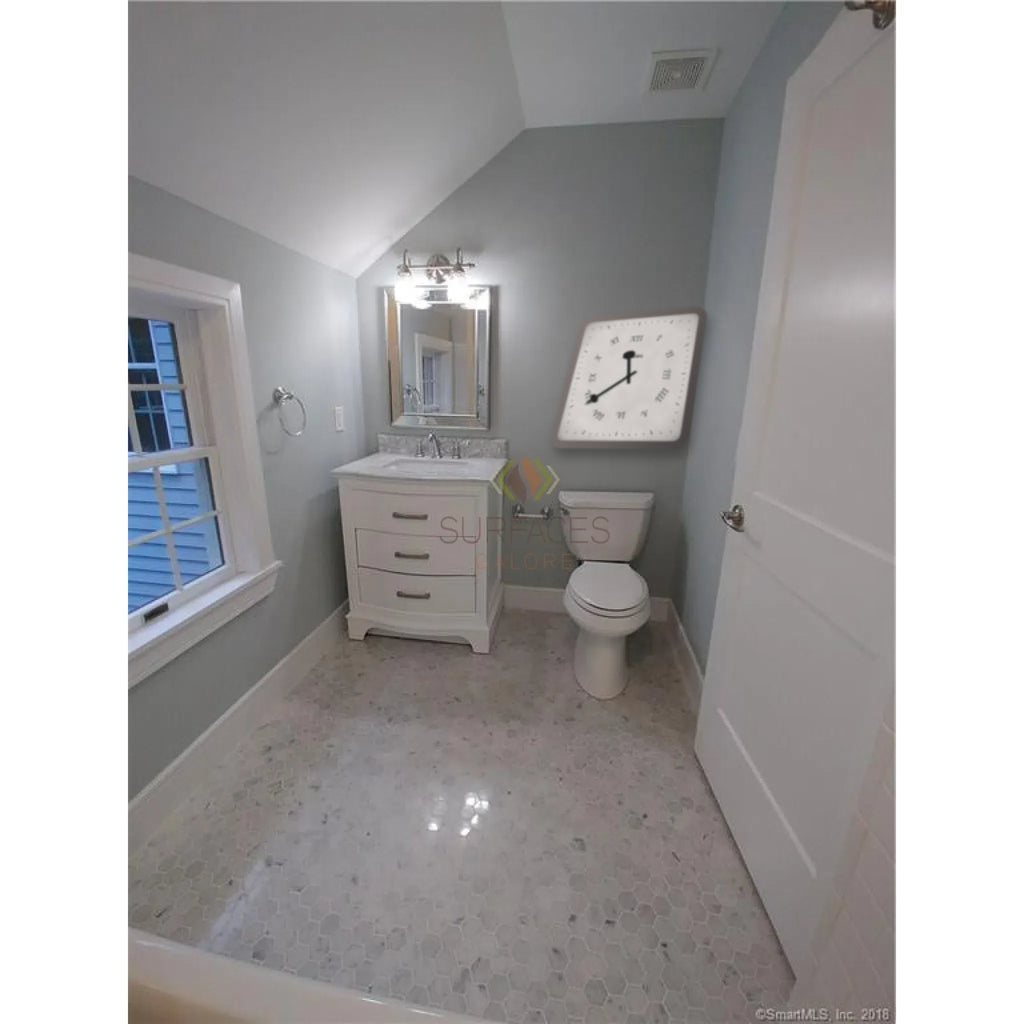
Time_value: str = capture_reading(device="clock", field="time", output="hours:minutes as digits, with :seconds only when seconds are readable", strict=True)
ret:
11:39
